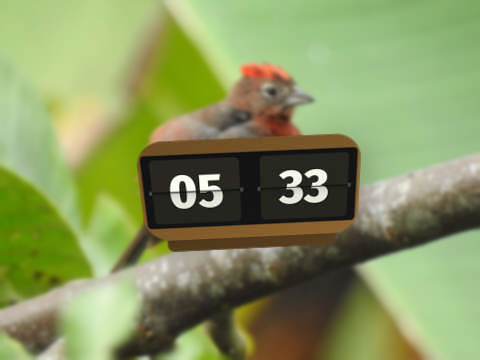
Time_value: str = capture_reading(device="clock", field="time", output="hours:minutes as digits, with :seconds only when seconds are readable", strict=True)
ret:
5:33
